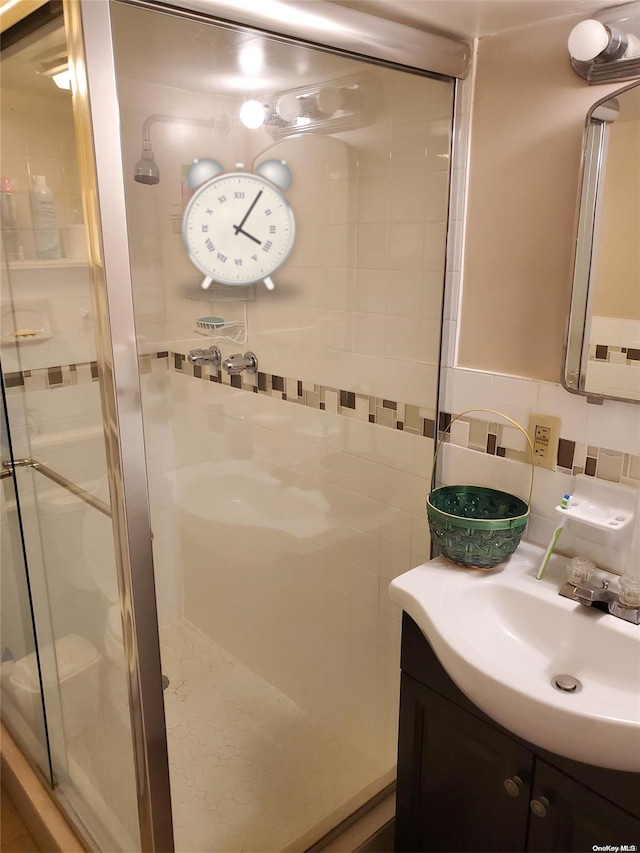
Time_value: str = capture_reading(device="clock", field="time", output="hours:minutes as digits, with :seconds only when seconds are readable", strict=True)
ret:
4:05
